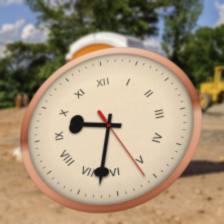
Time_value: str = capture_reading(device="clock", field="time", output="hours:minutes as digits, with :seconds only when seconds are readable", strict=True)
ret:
9:32:26
